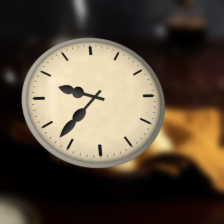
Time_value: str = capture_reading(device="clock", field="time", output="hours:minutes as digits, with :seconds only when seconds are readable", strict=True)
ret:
9:37
